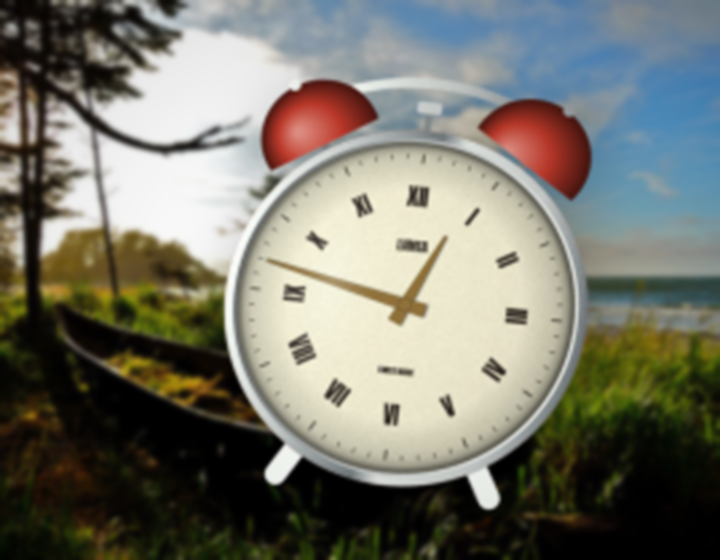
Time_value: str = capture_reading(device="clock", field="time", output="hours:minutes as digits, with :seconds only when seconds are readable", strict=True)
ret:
12:47
